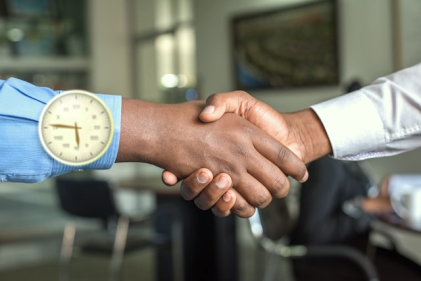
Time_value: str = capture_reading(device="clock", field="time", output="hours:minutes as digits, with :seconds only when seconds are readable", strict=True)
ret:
5:46
